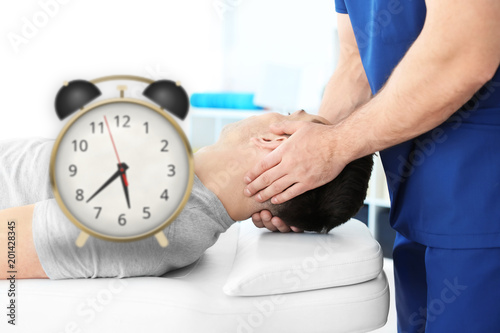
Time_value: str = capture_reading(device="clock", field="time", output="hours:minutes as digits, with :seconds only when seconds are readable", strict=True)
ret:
5:37:57
